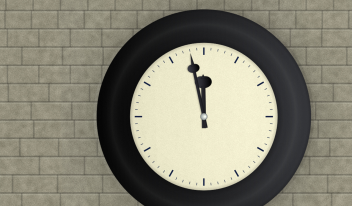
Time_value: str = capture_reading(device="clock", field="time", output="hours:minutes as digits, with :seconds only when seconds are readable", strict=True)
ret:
11:58
